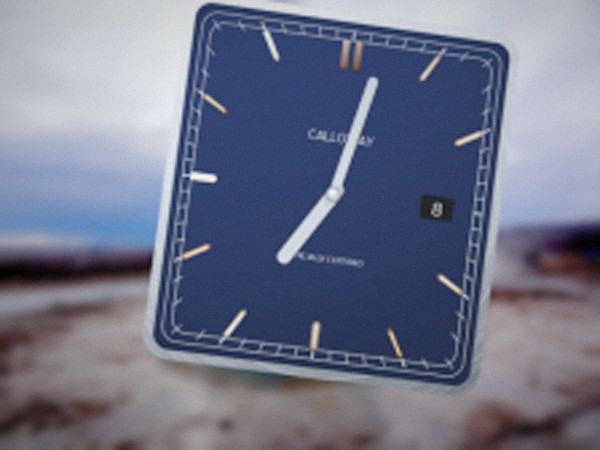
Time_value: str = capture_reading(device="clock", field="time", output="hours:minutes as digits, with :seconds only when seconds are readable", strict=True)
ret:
7:02
